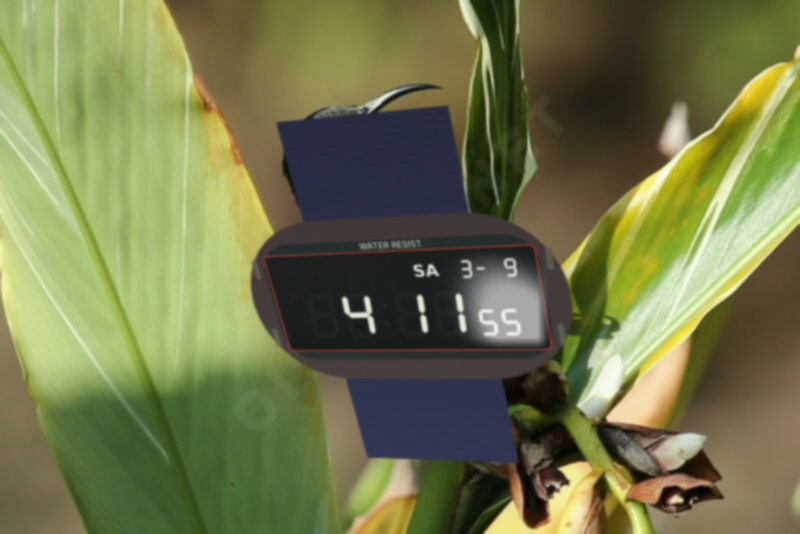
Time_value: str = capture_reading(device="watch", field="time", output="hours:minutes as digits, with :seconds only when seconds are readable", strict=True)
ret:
4:11:55
